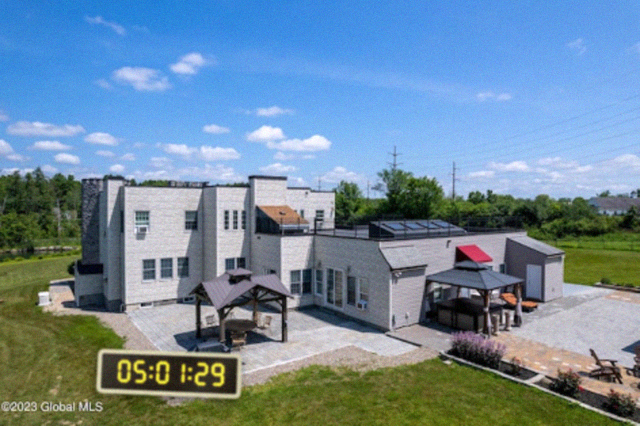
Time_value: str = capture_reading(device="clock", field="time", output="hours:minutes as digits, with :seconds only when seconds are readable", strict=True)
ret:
5:01:29
